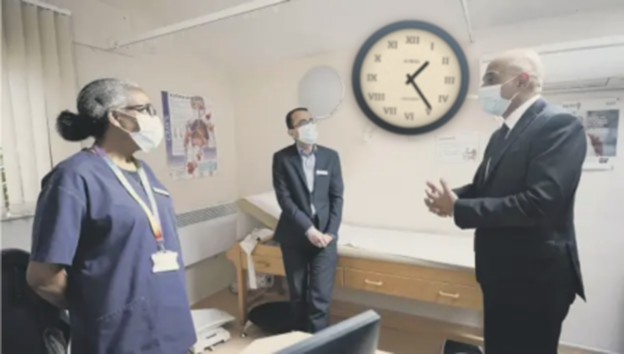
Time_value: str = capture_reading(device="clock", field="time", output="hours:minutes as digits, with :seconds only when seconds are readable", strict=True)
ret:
1:24
